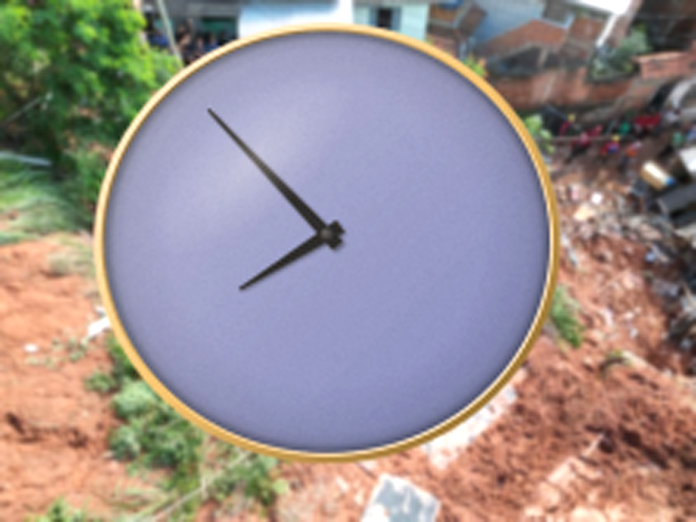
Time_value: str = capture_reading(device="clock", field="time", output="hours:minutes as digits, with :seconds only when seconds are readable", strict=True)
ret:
7:53
